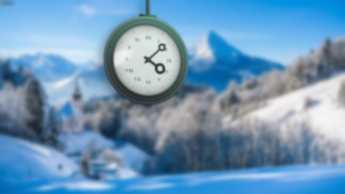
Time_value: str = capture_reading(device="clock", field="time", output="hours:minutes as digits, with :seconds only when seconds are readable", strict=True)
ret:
4:08
